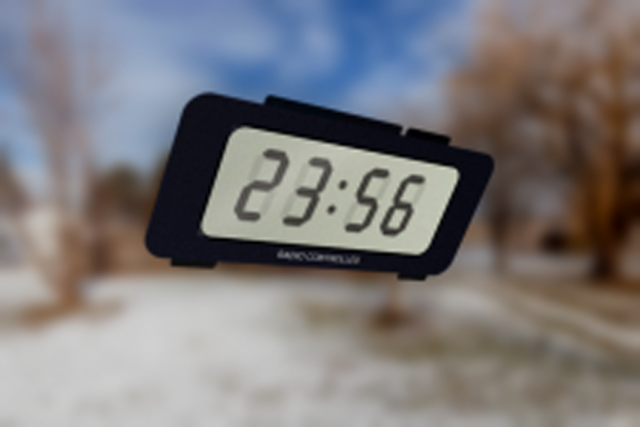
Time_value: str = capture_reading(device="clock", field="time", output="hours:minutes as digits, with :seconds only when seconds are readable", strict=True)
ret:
23:56
